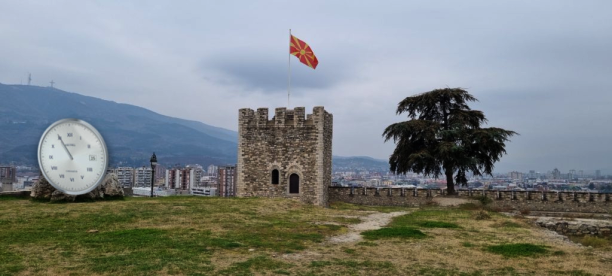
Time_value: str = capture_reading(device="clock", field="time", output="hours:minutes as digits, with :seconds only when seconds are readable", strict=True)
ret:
10:55
